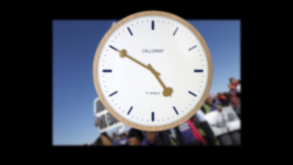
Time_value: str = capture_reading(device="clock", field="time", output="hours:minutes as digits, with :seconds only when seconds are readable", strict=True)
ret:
4:50
